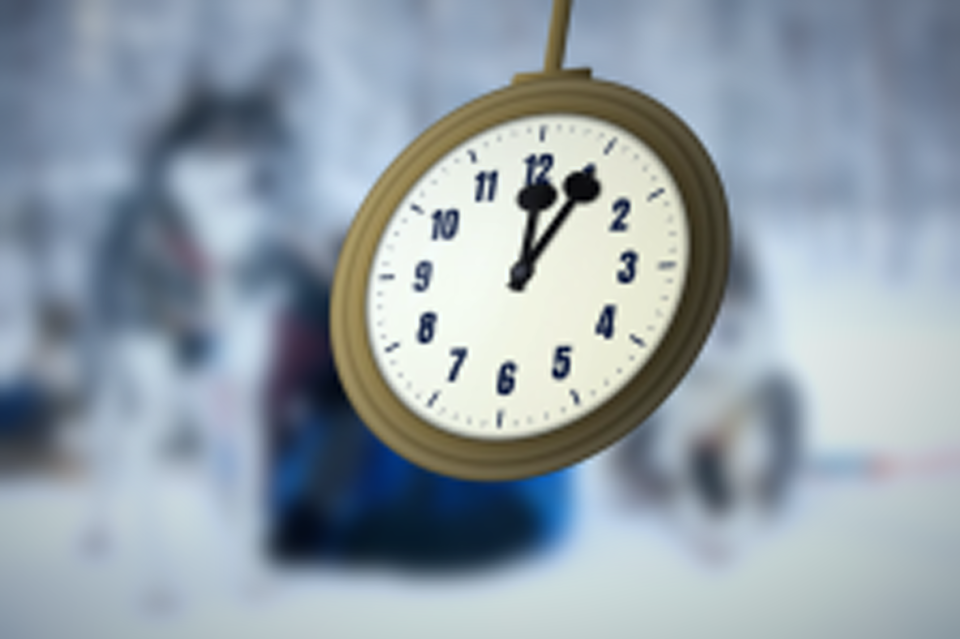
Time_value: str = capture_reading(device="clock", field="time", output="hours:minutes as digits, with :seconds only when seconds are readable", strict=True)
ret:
12:05
